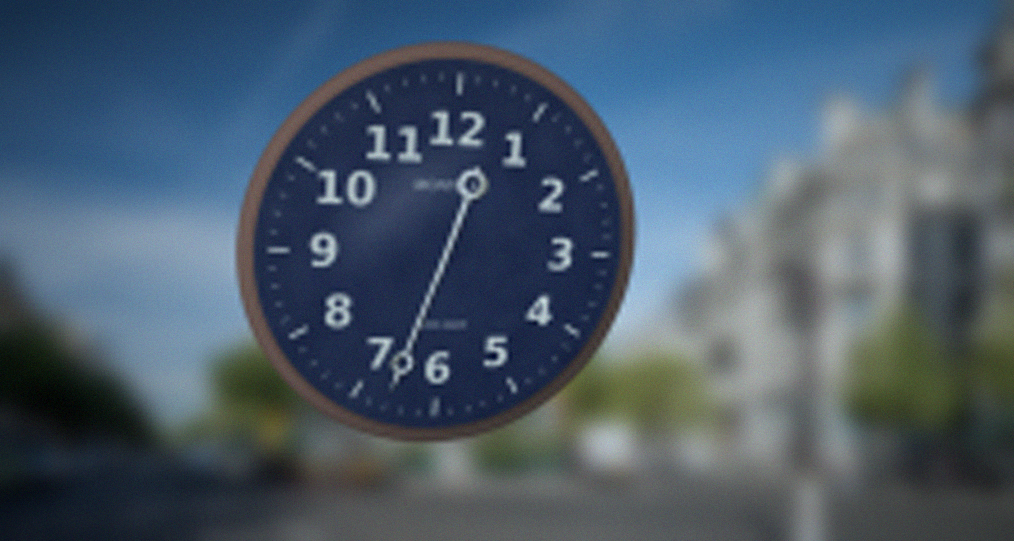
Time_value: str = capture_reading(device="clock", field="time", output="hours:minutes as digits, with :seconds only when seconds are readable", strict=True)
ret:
12:33
